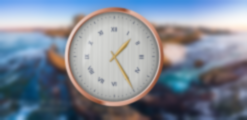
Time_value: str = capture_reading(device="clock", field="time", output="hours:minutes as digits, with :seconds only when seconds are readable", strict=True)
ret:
1:25
